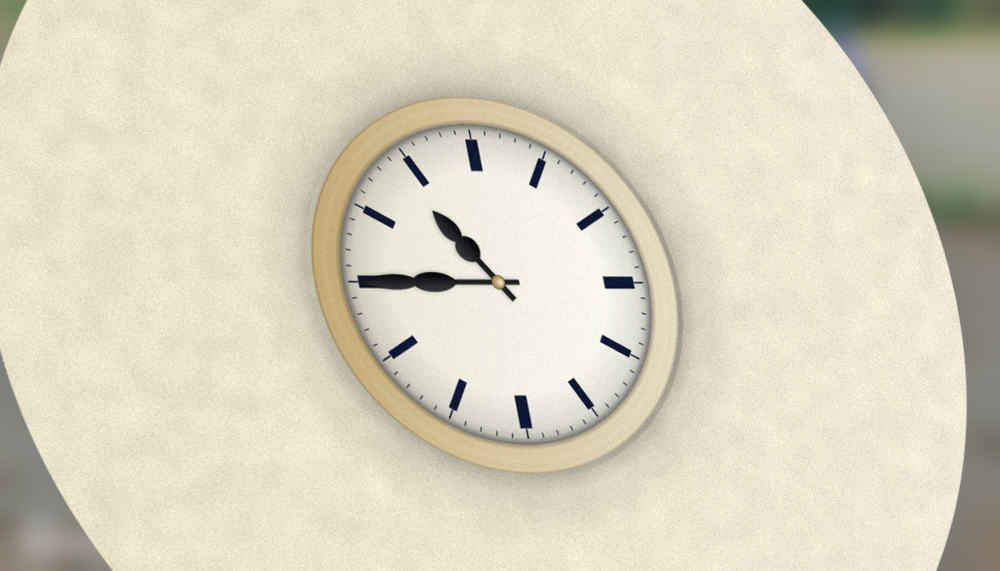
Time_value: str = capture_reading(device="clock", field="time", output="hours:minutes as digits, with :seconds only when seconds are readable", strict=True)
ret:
10:45
